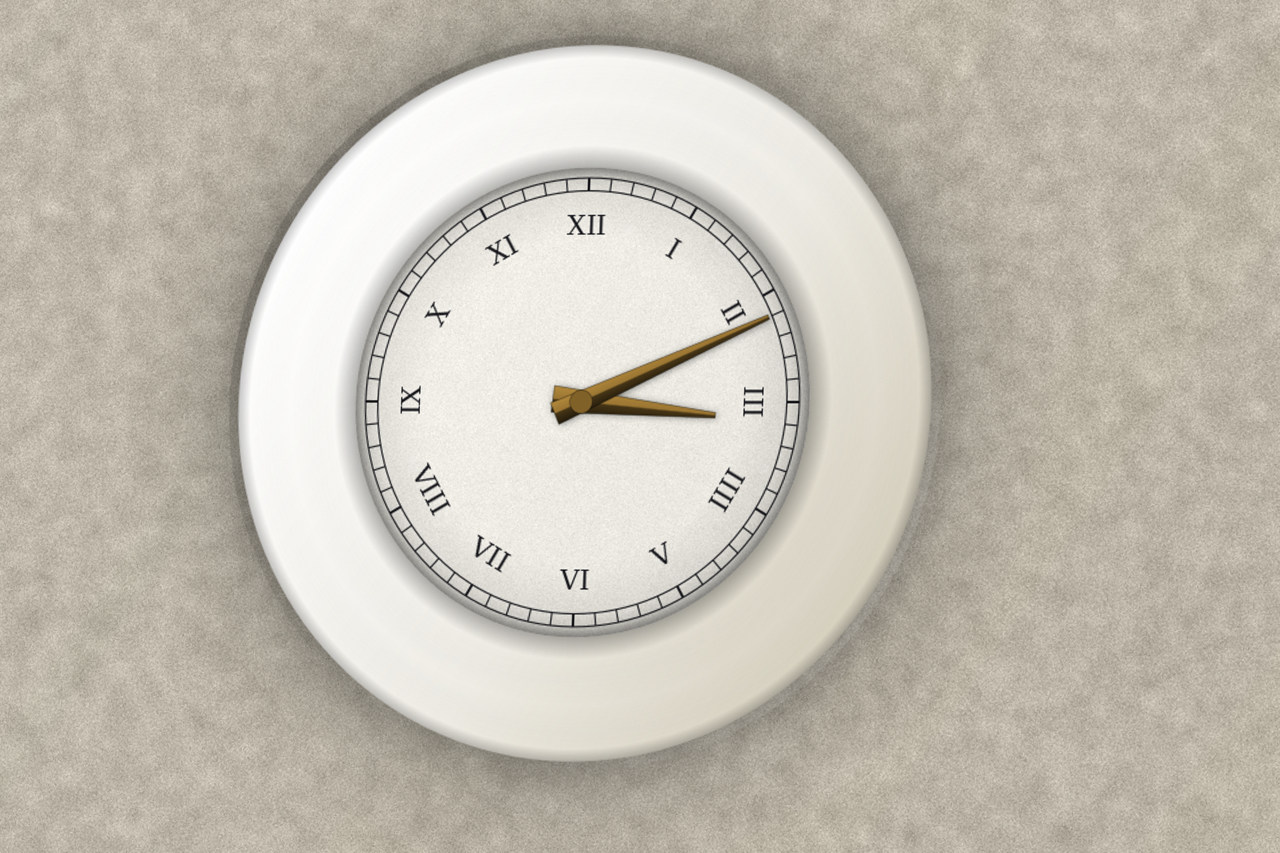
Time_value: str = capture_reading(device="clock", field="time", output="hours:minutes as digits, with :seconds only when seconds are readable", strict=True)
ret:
3:11
